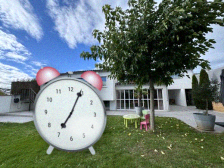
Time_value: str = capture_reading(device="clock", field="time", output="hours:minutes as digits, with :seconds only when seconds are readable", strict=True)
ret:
7:04
